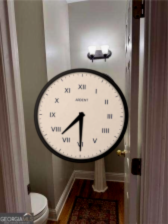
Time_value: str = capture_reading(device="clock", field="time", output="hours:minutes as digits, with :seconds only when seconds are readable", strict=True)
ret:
7:30
